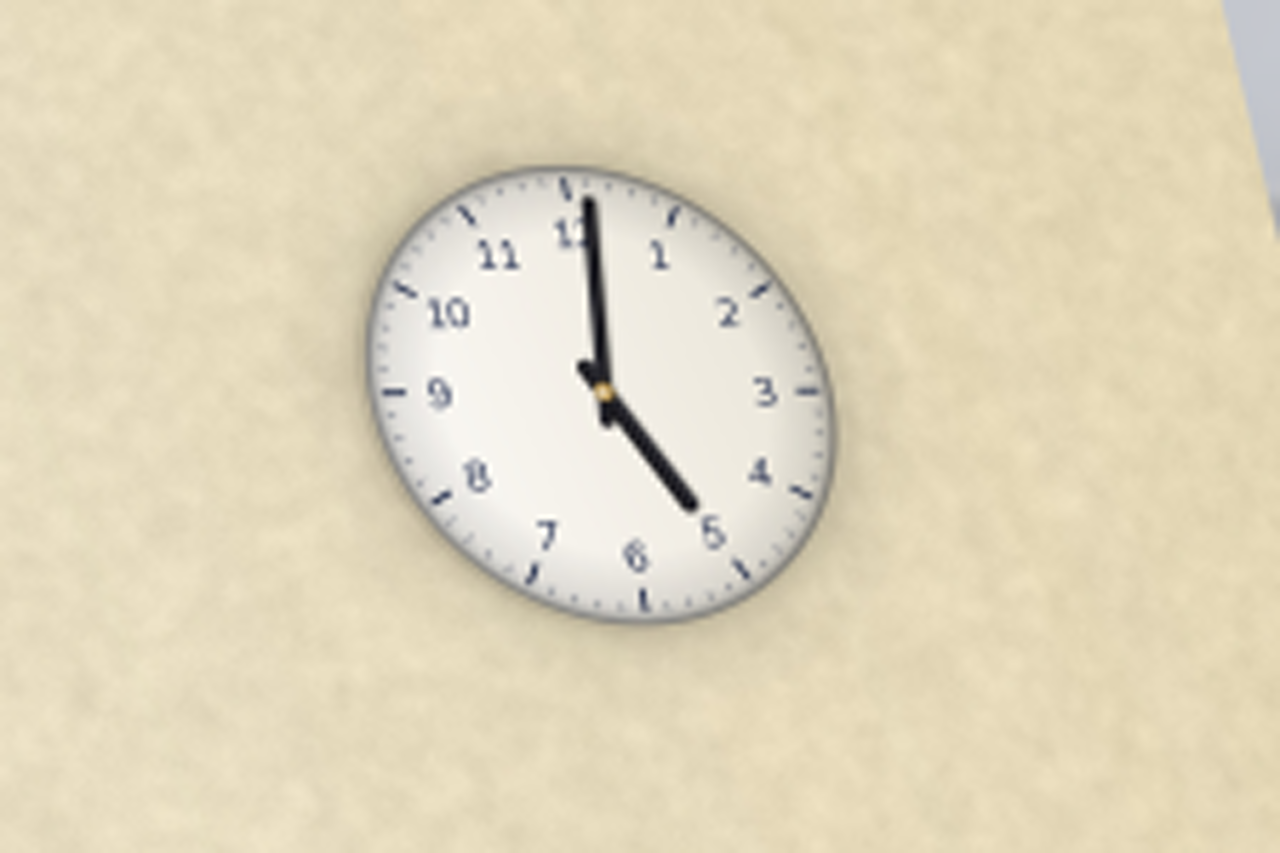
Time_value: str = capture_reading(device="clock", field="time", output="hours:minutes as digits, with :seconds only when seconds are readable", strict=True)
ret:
5:01
